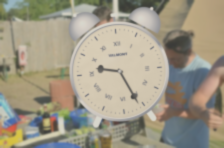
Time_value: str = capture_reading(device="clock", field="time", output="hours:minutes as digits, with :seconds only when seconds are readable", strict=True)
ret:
9:26
